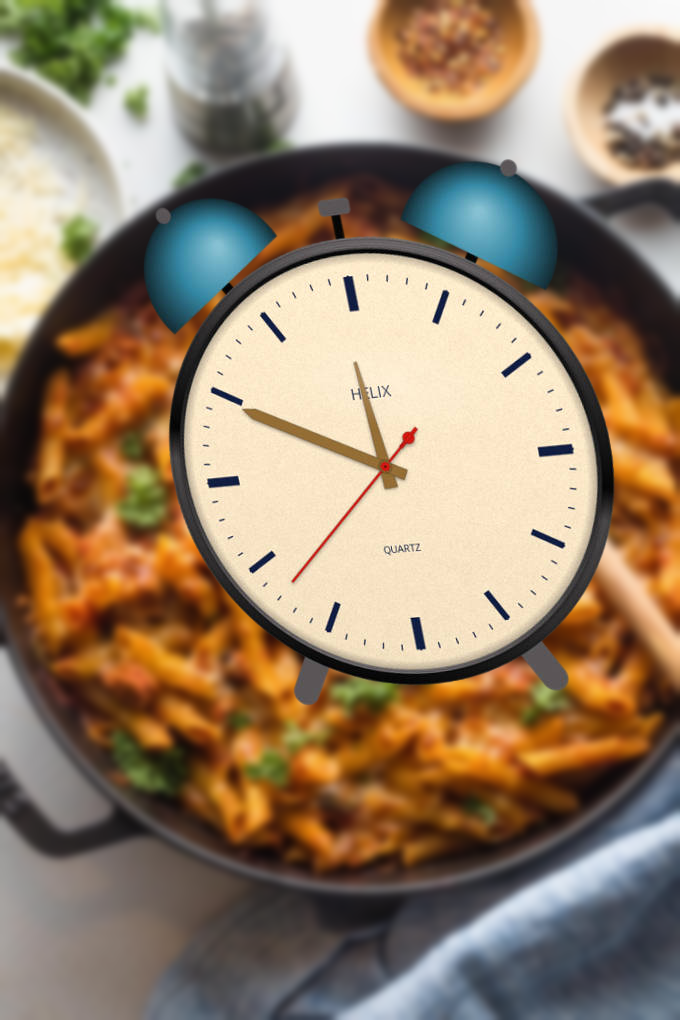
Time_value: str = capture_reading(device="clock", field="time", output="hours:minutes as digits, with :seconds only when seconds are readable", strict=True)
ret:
11:49:38
